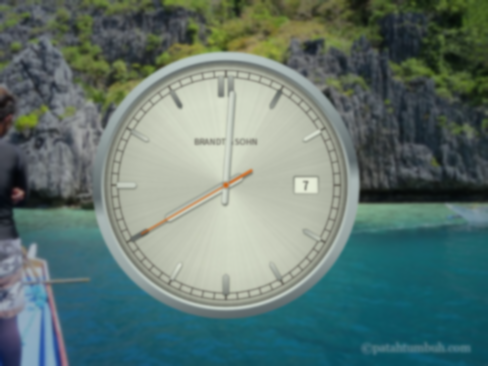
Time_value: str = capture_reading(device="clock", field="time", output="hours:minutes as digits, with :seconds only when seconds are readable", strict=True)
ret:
8:00:40
